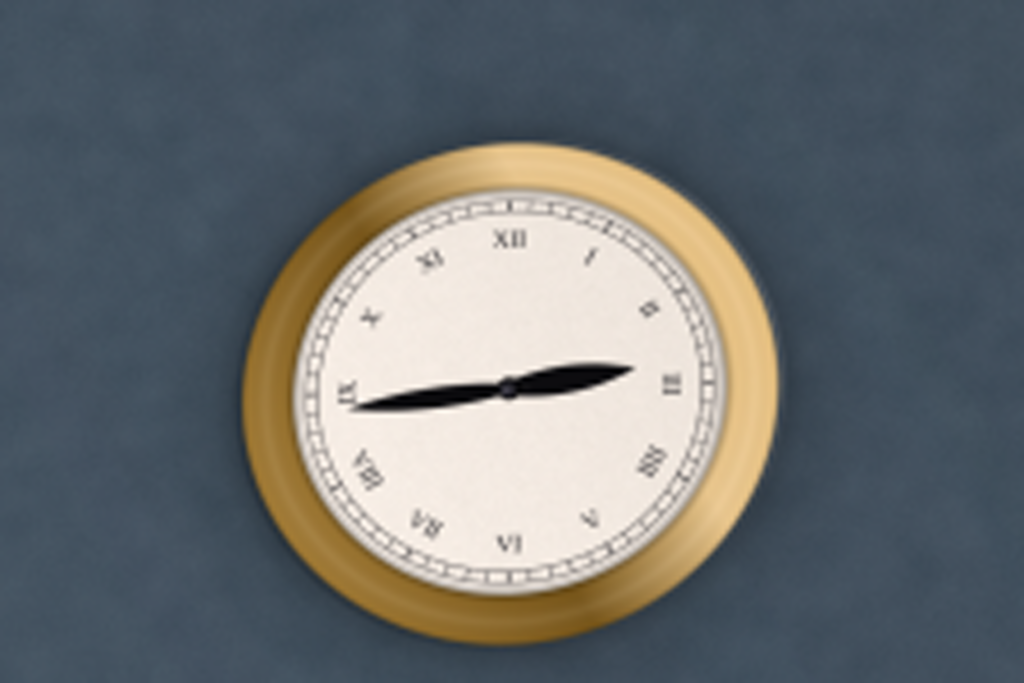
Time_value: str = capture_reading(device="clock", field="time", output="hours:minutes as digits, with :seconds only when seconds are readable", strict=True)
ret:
2:44
